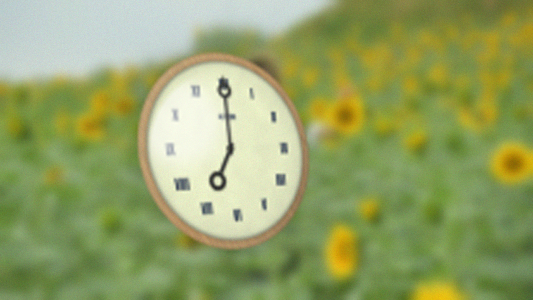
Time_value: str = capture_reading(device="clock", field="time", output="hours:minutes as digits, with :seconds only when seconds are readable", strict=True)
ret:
7:00
